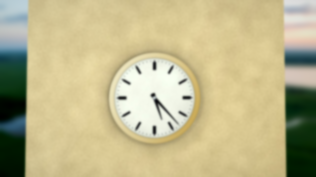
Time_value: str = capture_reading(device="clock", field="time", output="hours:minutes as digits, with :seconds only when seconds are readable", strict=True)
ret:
5:23
